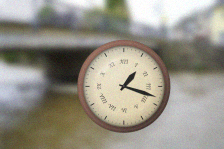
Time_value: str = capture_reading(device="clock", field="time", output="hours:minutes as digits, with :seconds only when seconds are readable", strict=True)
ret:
1:18
